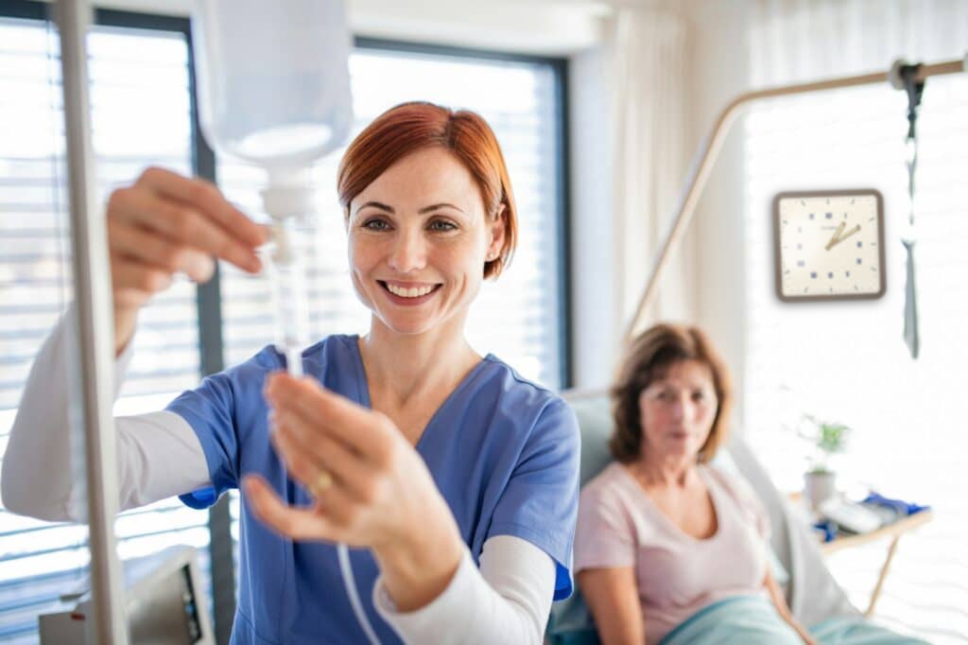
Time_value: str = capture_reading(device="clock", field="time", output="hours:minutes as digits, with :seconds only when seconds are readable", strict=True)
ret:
1:10
